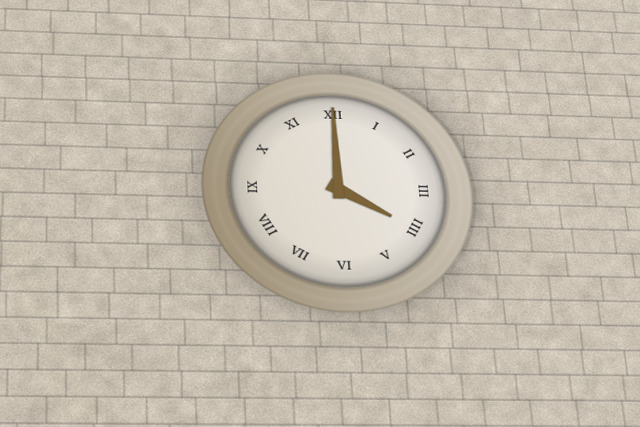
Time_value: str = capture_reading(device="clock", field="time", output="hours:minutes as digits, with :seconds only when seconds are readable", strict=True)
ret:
4:00
